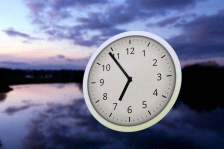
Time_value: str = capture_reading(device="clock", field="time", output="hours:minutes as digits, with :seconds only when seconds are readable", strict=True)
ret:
6:54
